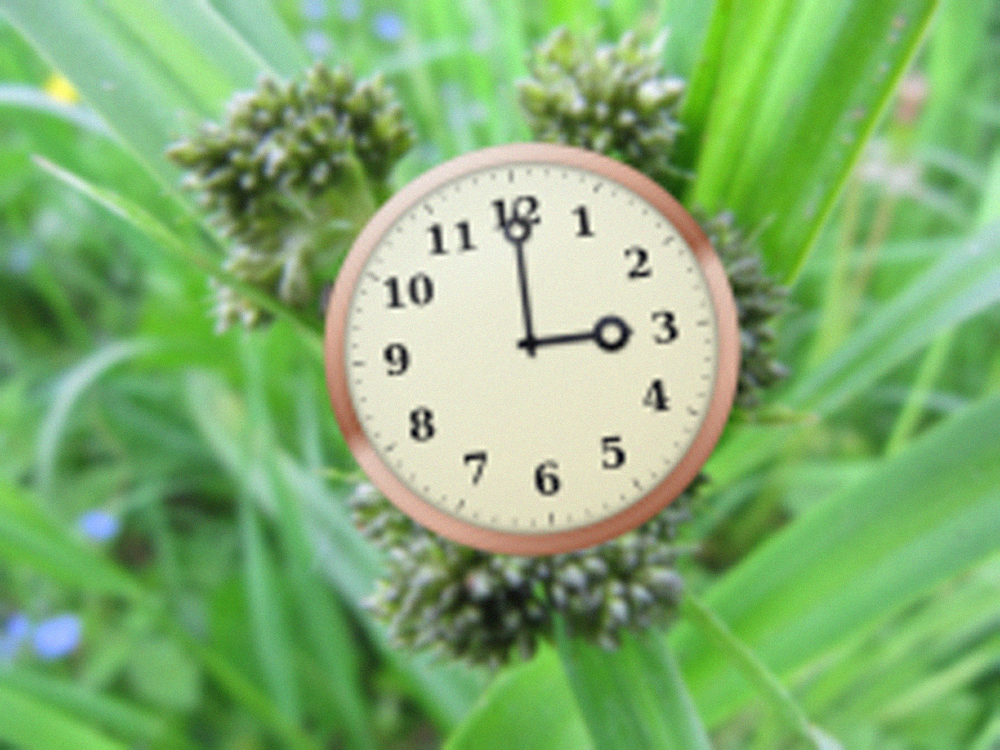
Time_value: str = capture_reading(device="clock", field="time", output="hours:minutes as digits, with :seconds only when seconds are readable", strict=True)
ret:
3:00
